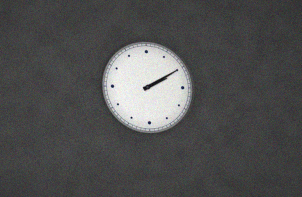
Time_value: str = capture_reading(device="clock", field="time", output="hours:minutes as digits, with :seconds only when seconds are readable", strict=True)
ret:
2:10
